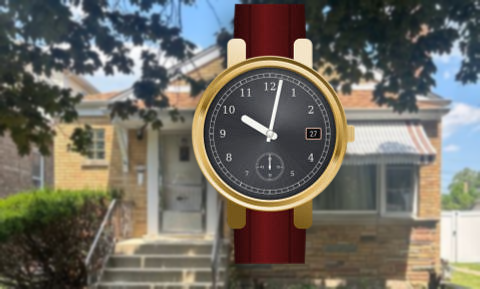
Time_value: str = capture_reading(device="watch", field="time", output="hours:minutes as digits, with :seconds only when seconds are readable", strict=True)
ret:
10:02
